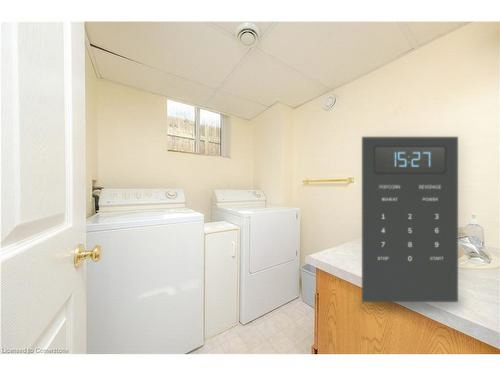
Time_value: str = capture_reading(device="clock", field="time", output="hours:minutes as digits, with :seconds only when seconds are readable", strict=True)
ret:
15:27
